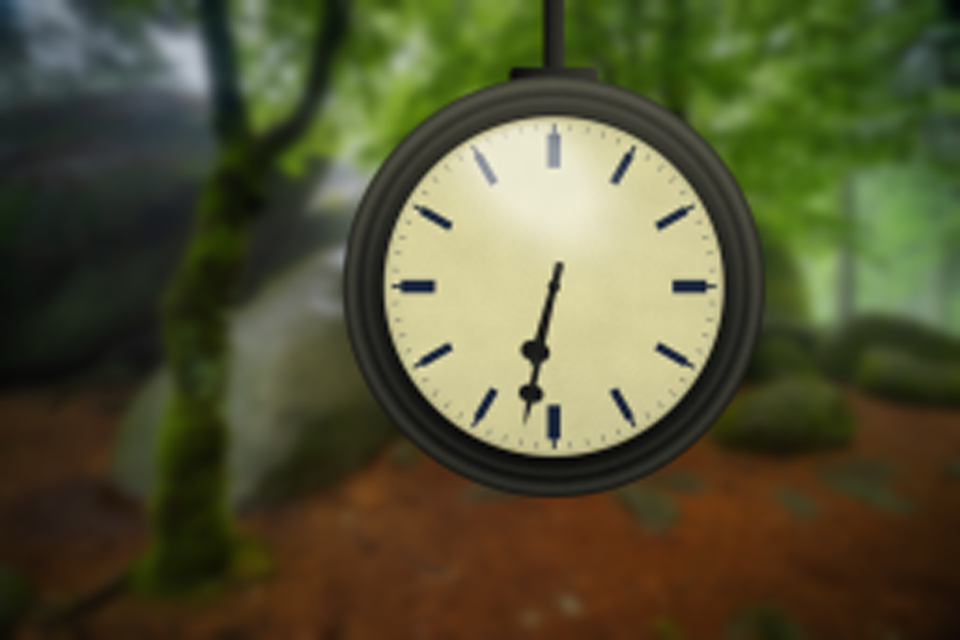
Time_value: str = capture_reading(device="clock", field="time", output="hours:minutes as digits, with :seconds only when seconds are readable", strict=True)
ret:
6:32
